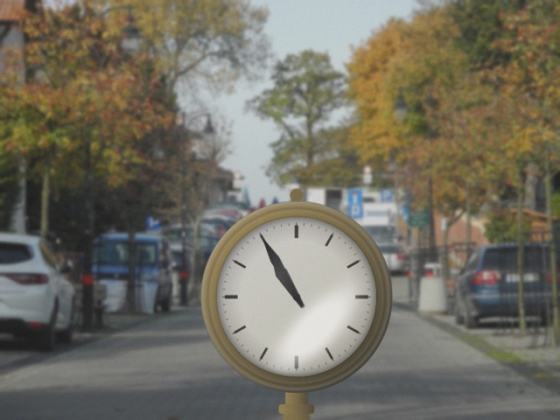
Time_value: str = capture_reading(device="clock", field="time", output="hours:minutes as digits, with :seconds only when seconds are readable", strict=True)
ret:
10:55
